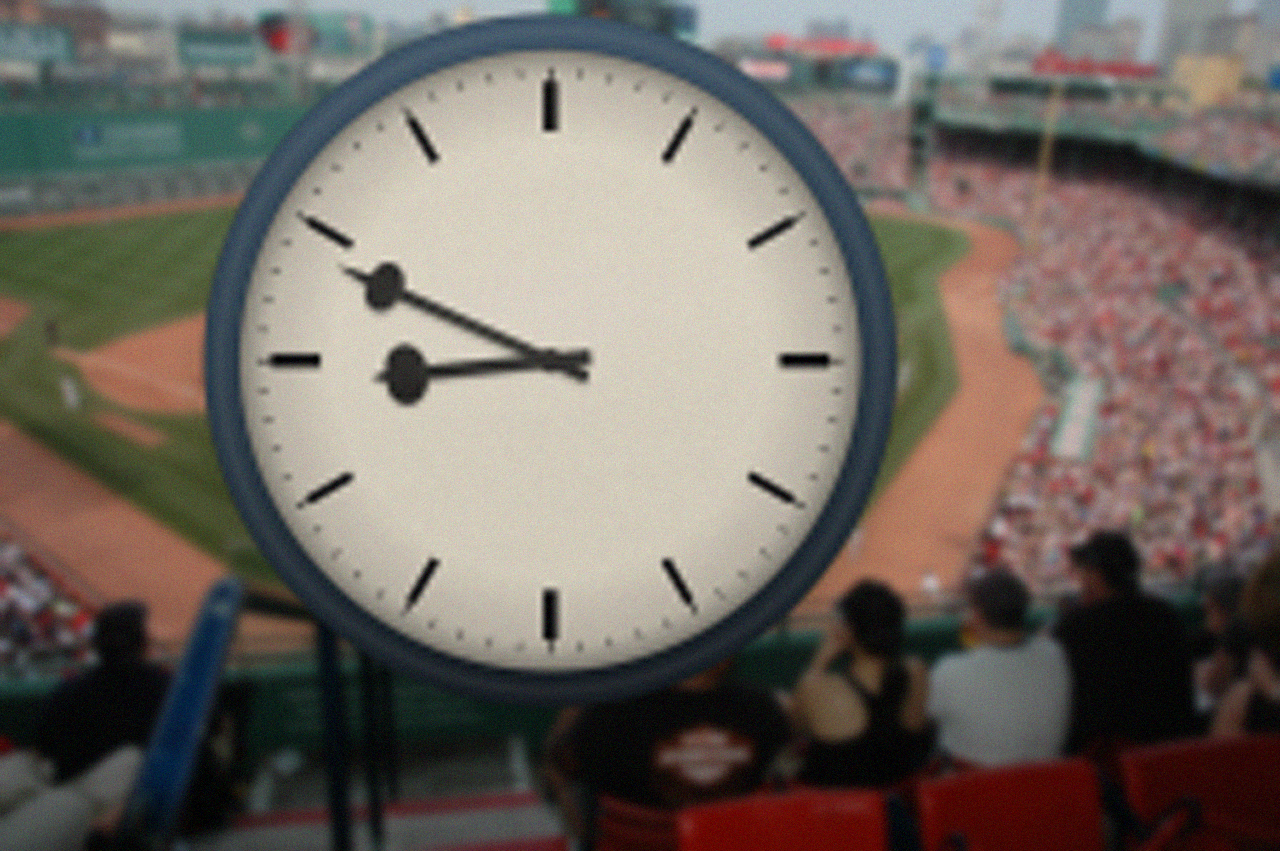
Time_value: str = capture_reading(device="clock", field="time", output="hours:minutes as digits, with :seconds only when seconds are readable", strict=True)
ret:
8:49
